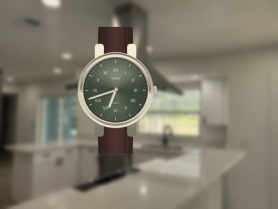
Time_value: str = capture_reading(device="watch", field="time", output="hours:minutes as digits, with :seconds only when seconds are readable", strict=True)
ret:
6:42
